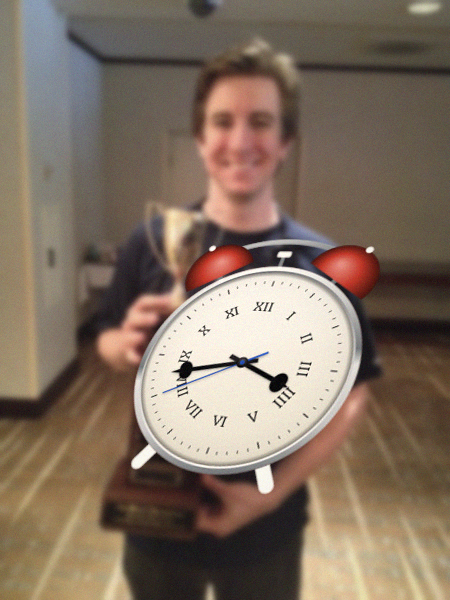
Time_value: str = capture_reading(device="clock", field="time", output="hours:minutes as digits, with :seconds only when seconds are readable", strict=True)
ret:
3:42:40
